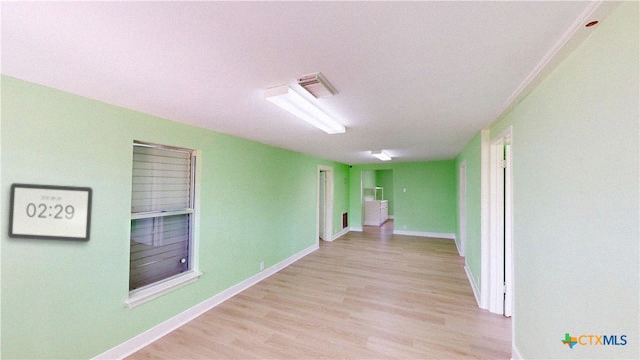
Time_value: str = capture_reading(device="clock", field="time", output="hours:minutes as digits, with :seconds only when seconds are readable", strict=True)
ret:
2:29
